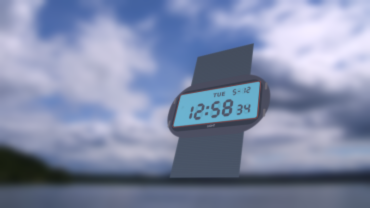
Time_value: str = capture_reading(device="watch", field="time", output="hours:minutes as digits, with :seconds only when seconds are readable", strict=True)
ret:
12:58:34
